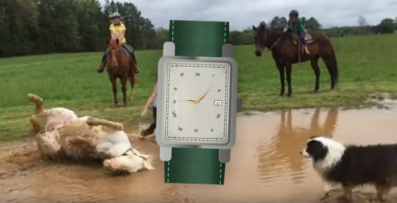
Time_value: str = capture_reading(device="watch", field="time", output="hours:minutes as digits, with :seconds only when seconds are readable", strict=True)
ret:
9:07
